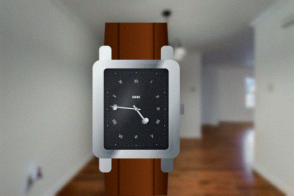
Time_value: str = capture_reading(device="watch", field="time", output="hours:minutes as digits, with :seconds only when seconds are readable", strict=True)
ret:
4:46
